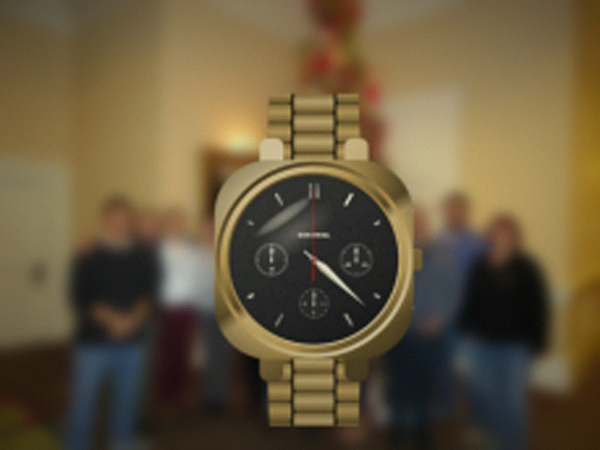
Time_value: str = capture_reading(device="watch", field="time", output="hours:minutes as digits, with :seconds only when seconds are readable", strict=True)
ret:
4:22
